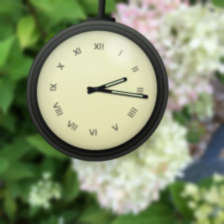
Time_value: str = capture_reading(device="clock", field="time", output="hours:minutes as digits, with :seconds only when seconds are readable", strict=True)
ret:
2:16
